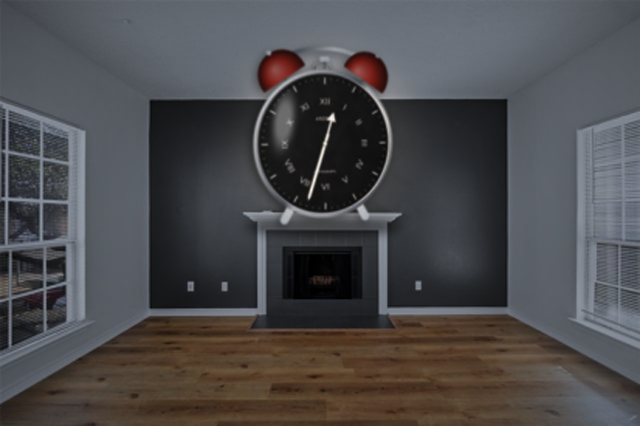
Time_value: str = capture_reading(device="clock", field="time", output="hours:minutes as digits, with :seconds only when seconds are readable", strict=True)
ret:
12:33
